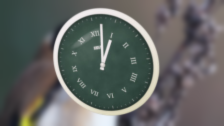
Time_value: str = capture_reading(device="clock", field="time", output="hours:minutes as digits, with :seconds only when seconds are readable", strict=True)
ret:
1:02
